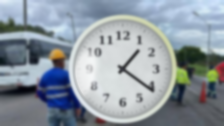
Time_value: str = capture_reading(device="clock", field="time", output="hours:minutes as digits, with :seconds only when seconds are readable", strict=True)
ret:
1:21
